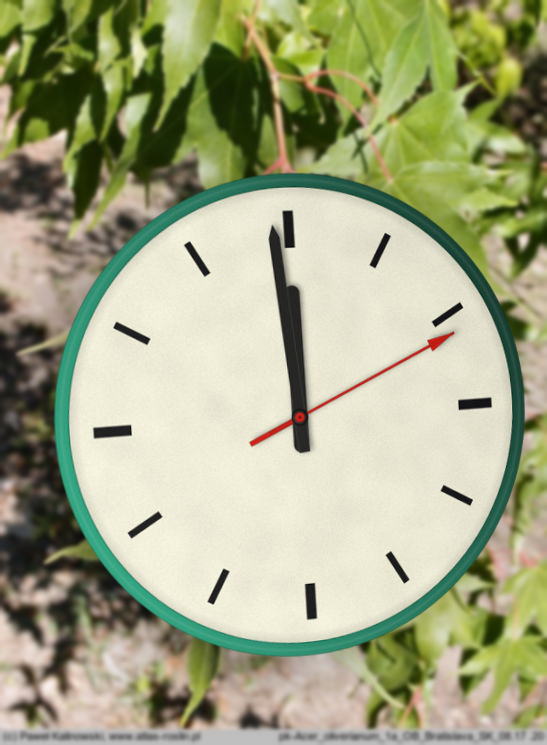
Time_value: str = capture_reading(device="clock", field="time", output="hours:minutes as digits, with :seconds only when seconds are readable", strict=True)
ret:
11:59:11
